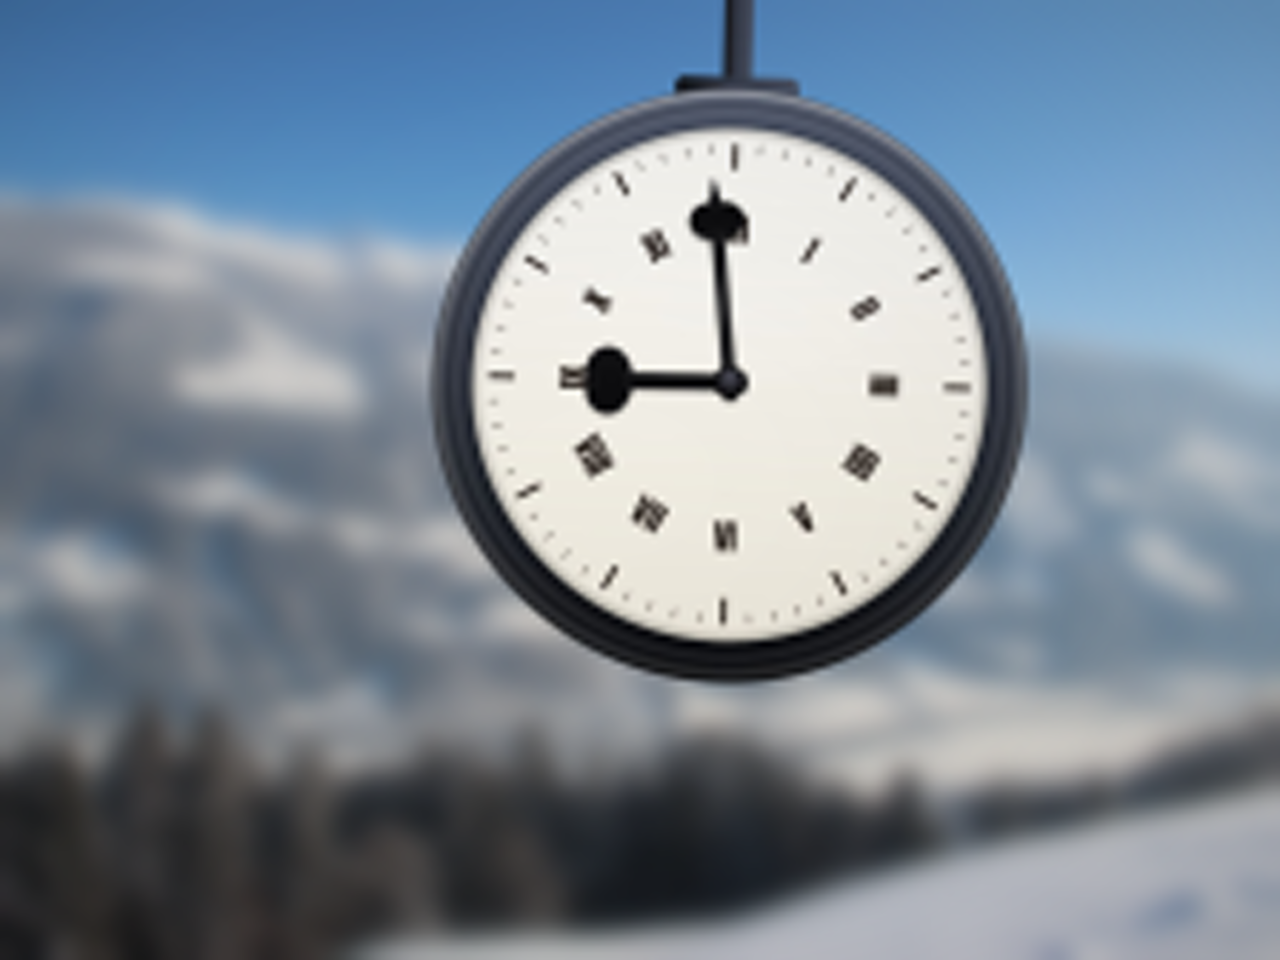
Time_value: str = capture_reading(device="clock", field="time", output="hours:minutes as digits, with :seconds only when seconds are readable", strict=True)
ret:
8:59
